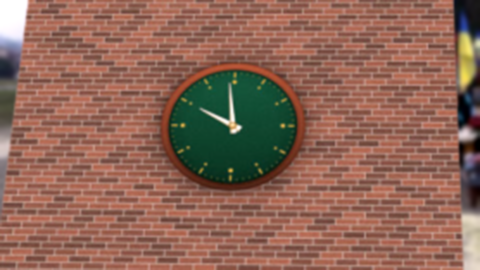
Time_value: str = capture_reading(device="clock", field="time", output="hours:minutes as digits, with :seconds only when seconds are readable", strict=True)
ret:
9:59
